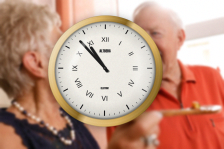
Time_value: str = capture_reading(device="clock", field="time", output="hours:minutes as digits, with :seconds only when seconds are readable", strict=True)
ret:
10:53
